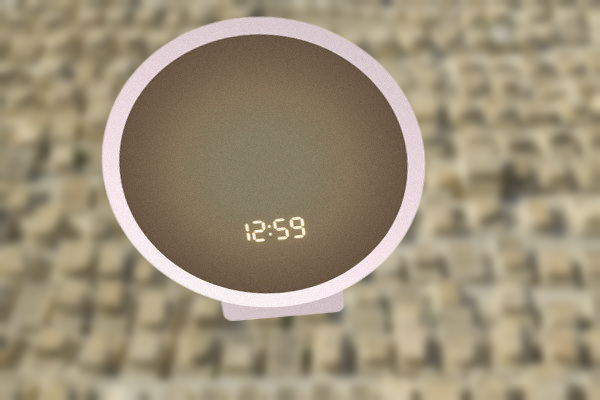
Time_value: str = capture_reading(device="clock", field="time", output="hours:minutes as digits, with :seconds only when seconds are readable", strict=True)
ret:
12:59
